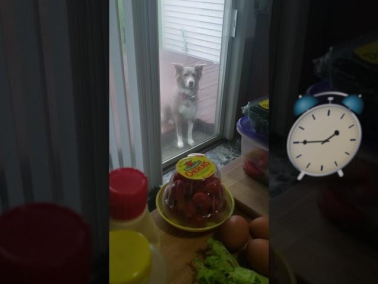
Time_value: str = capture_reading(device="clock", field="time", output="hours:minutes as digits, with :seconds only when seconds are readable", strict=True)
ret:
1:45
